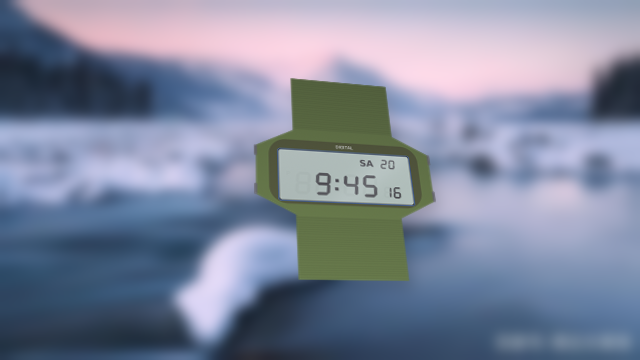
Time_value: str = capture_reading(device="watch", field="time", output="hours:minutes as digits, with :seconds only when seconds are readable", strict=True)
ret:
9:45:16
